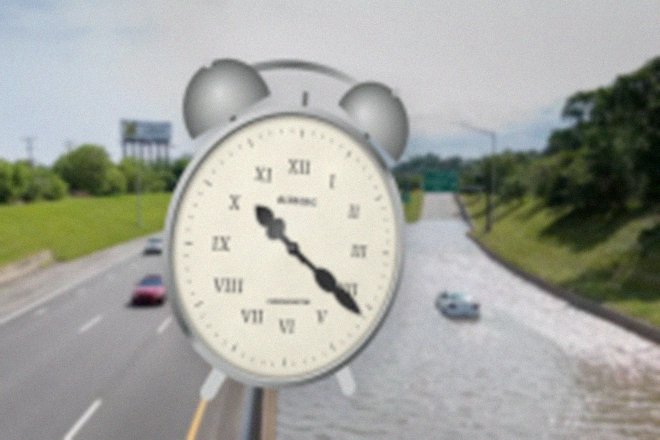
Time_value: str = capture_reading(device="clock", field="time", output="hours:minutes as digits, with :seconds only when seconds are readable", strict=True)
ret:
10:21
